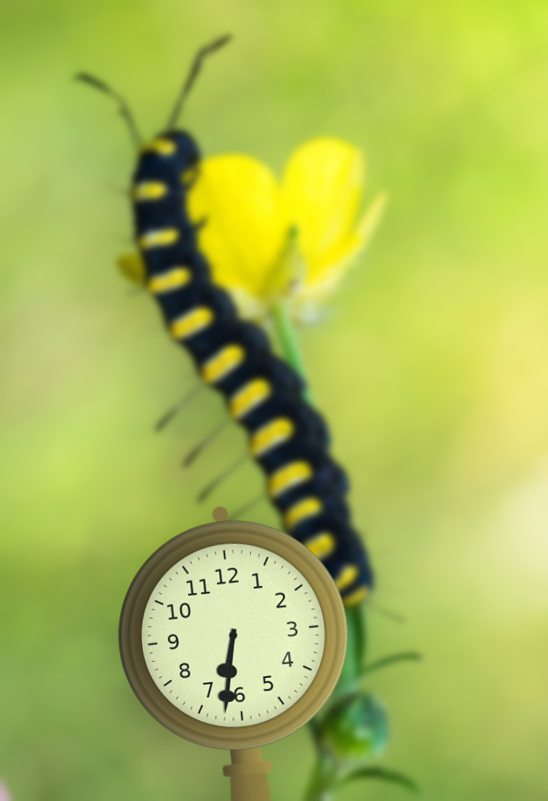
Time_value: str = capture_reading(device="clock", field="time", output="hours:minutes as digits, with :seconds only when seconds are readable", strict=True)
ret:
6:32
